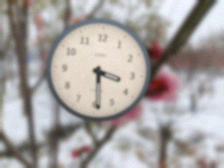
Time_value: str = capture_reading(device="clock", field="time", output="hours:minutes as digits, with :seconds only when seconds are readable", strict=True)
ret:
3:29
